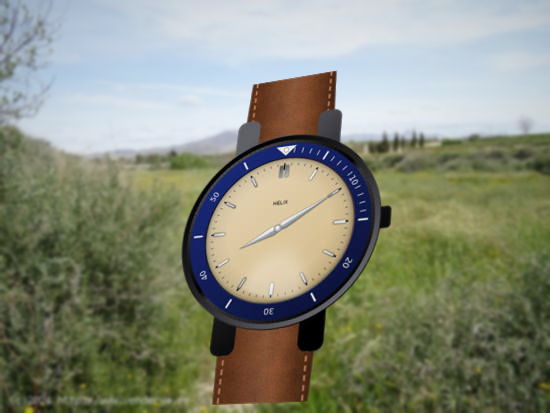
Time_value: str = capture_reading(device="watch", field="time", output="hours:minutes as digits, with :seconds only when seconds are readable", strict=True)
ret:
8:10
